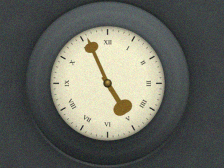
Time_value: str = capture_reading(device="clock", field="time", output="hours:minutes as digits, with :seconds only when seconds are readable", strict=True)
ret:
4:56
